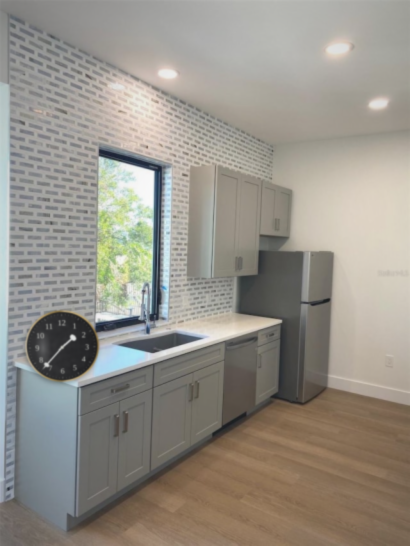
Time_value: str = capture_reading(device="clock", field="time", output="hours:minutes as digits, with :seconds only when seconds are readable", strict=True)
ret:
1:37
